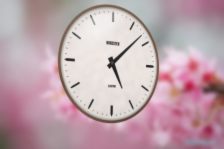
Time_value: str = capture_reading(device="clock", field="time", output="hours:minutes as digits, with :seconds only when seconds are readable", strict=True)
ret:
5:08
